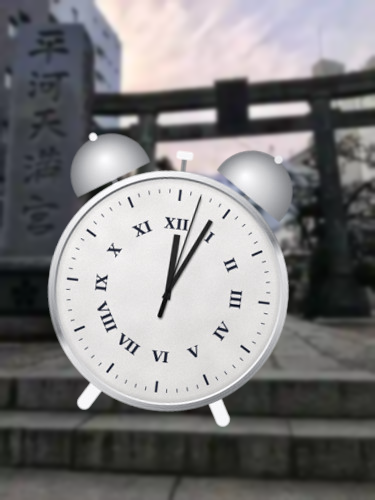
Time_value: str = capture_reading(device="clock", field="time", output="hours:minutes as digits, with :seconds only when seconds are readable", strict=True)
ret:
12:04:02
